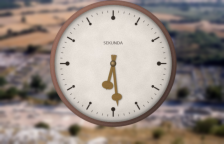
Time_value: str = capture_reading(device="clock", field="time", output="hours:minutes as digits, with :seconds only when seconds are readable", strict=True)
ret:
6:29
